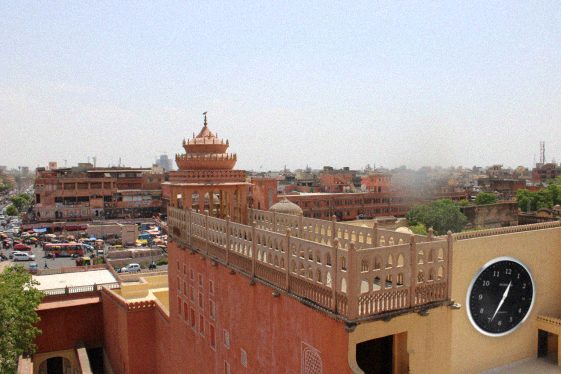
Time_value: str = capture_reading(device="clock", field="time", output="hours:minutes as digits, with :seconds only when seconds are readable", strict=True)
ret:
12:34
